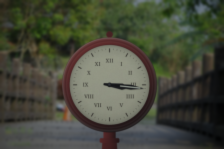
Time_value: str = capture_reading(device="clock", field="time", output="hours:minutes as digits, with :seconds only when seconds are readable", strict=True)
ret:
3:16
